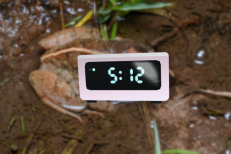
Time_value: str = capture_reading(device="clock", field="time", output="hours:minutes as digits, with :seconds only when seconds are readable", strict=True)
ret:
5:12
